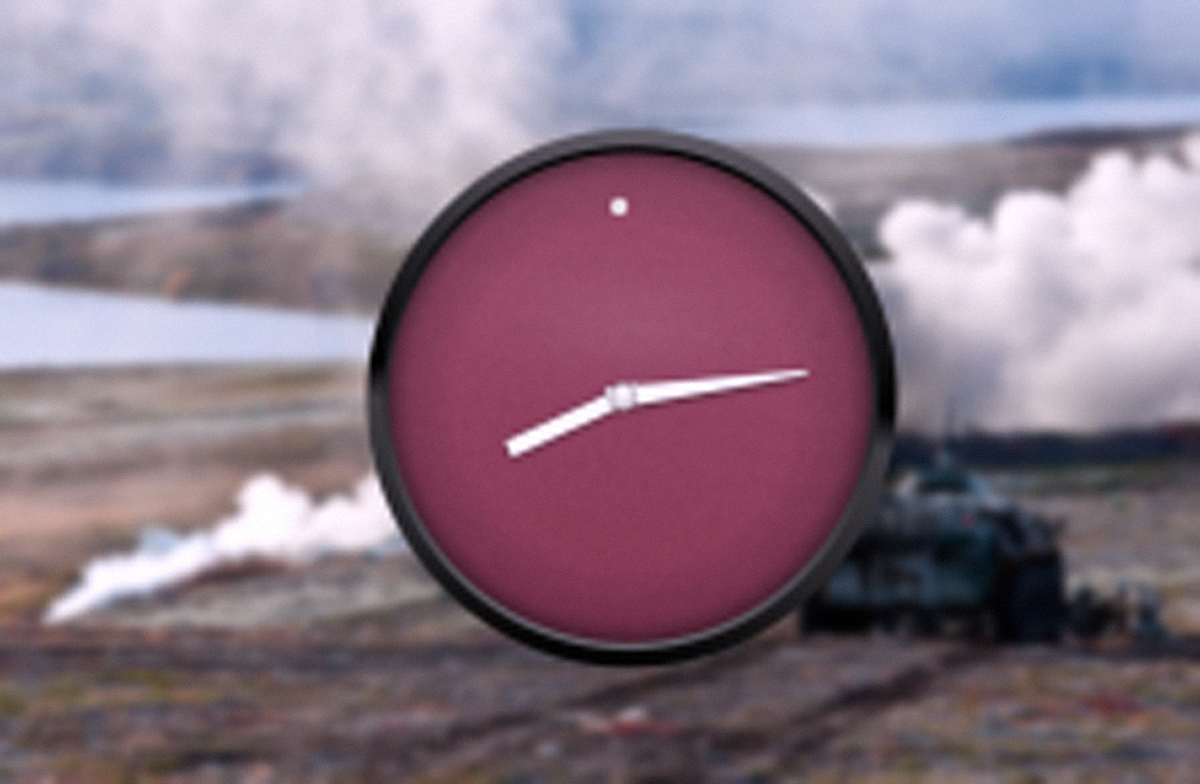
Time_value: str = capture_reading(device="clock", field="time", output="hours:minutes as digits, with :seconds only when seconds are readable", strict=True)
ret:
8:14
